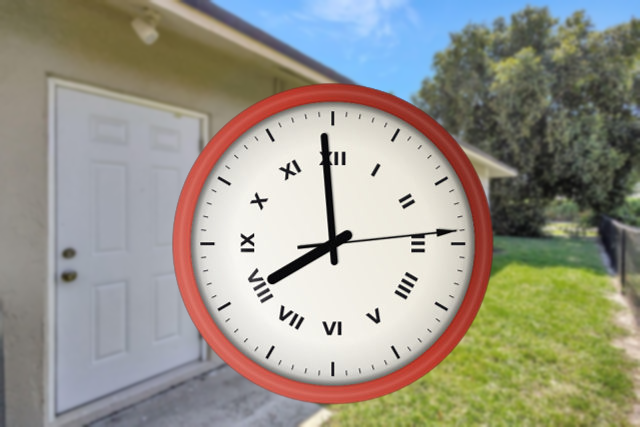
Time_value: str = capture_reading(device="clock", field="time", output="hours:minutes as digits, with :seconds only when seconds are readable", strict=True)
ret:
7:59:14
